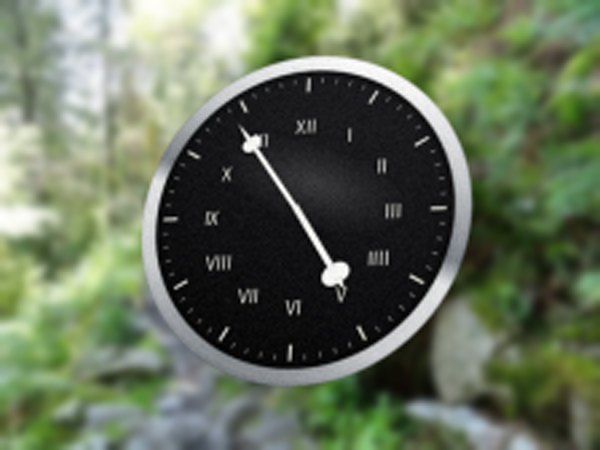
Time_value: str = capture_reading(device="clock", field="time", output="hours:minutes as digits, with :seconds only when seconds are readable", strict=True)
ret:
4:54
